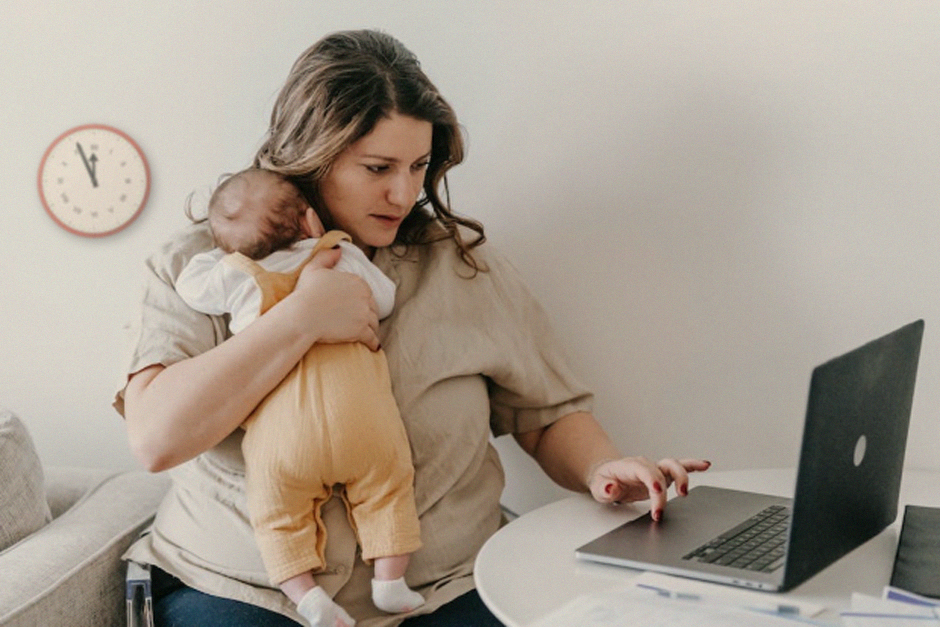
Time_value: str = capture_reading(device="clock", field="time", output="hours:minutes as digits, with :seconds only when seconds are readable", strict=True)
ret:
11:56
